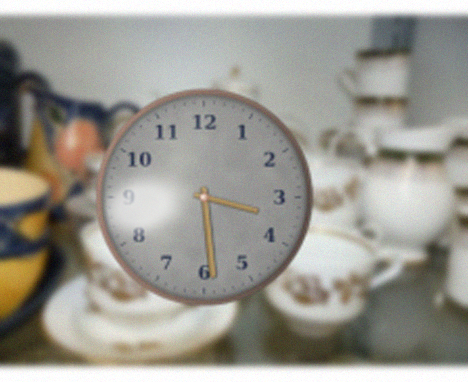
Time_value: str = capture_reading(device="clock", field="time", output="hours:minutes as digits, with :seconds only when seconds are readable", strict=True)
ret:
3:29
